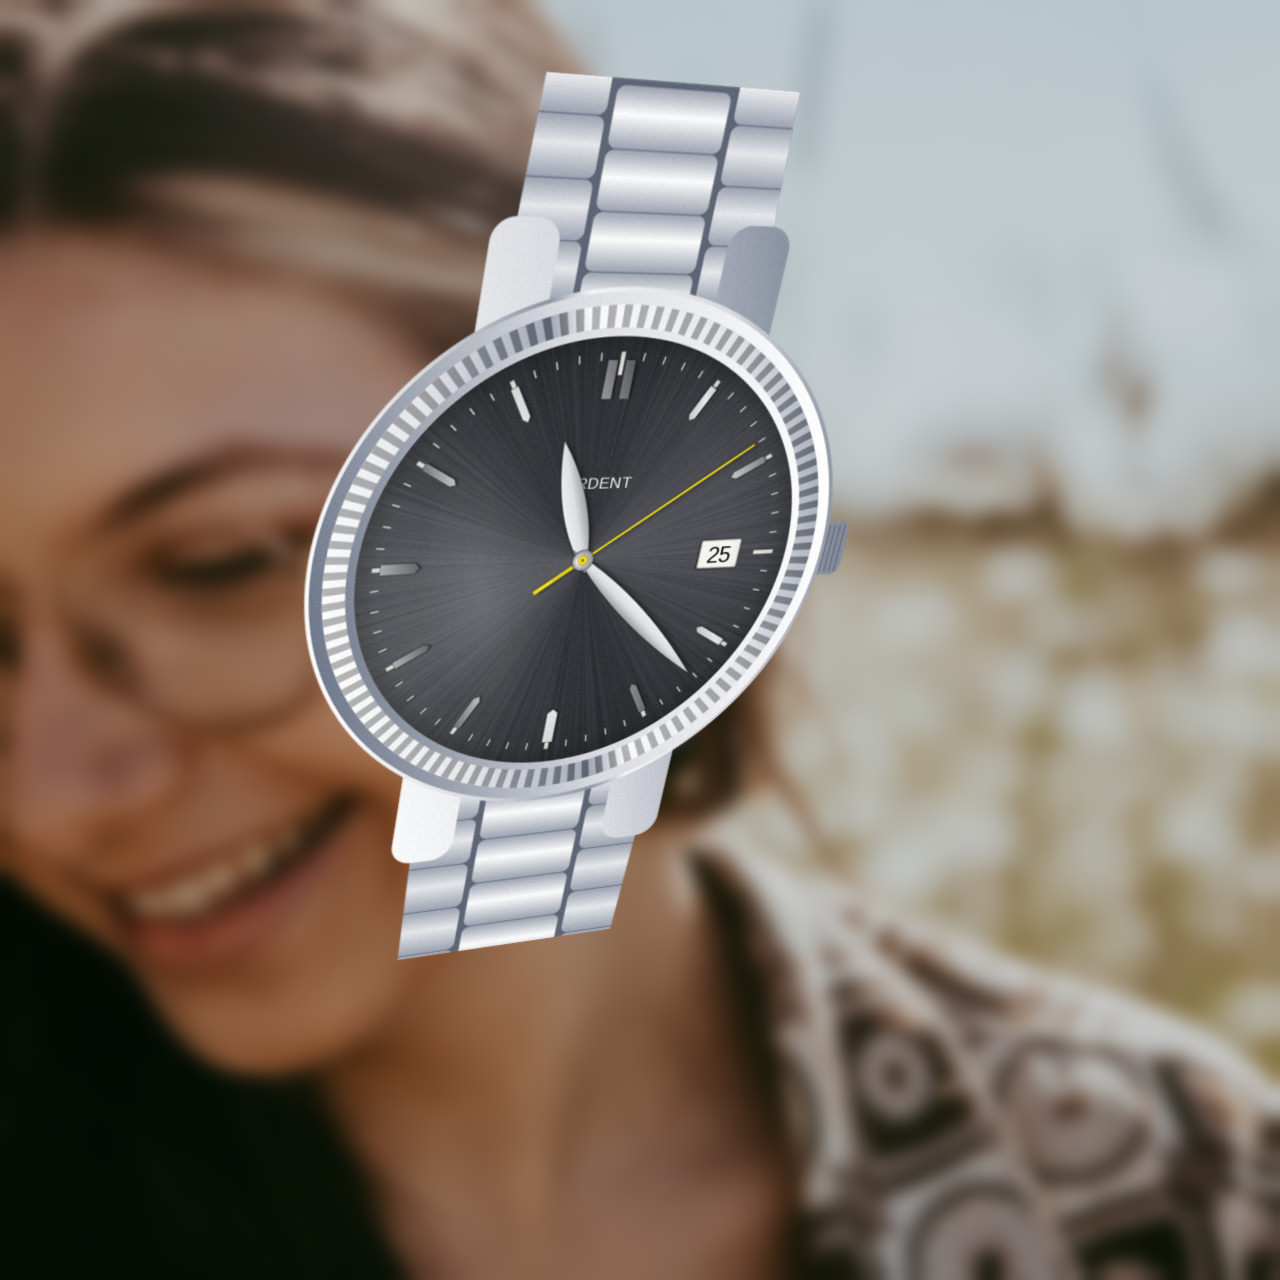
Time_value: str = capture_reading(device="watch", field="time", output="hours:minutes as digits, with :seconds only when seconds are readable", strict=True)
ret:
11:22:09
